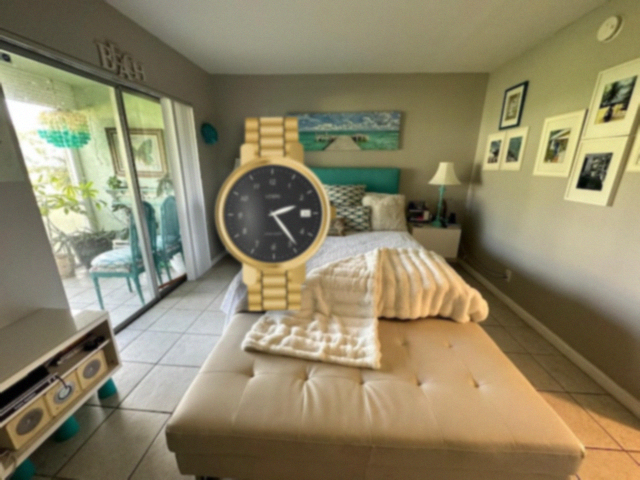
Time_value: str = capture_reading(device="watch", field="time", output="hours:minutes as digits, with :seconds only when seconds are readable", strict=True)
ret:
2:24
